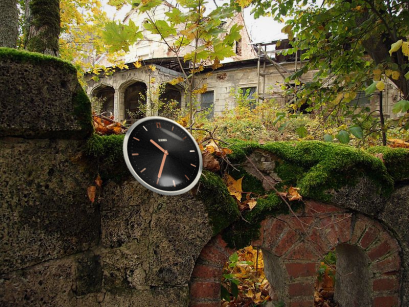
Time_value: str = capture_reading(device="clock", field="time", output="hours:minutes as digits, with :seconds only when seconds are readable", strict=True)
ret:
10:35
